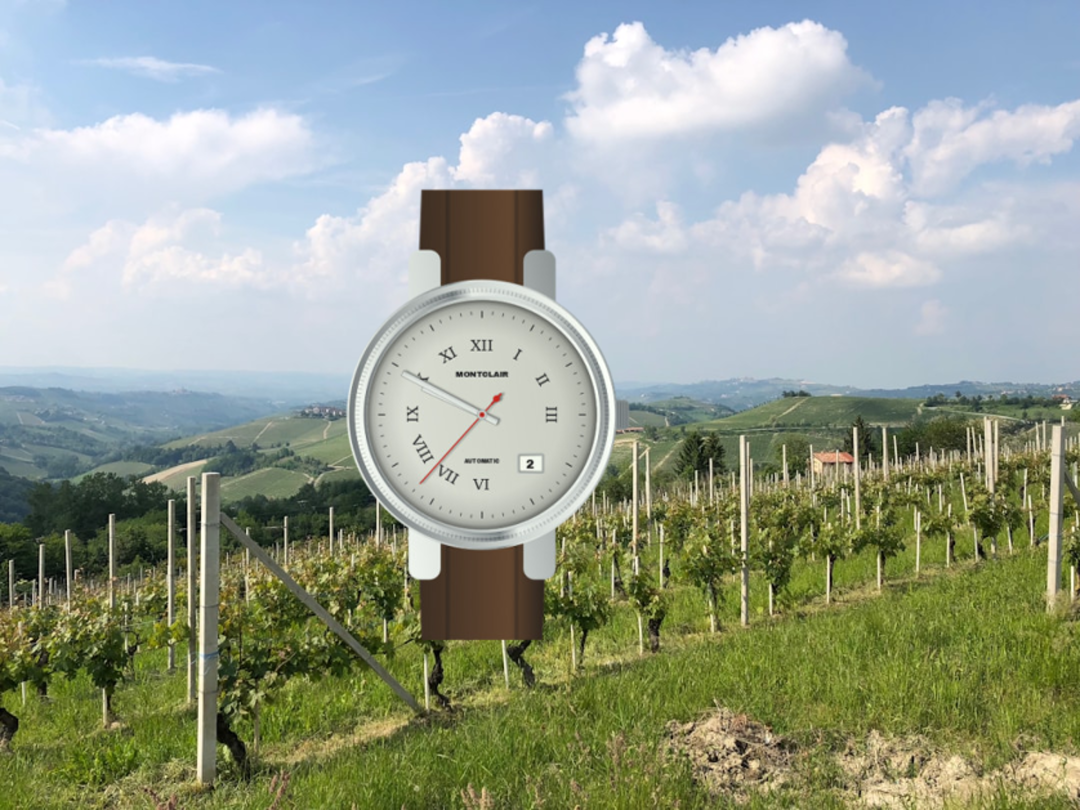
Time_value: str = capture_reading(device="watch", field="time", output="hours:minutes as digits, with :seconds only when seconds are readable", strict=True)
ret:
9:49:37
